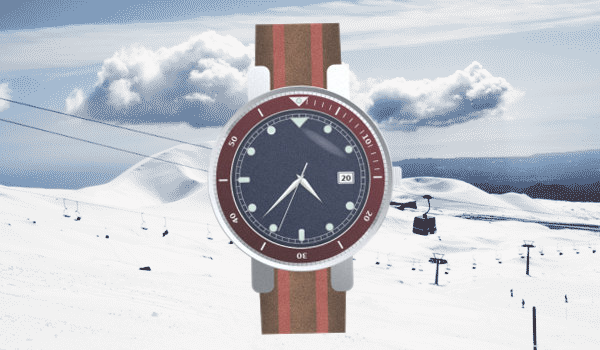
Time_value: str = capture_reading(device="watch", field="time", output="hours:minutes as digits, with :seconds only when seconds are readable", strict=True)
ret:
4:37:34
